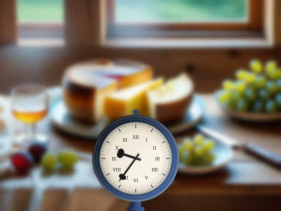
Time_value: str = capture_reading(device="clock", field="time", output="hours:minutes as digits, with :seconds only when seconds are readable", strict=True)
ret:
9:36
